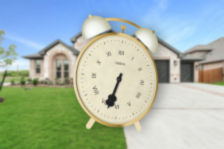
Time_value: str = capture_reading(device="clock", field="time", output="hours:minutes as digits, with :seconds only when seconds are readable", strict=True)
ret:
6:33
